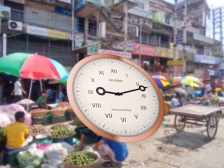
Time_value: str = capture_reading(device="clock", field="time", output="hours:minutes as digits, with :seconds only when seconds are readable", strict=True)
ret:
9:12
